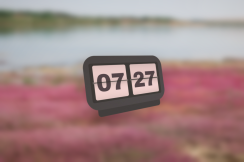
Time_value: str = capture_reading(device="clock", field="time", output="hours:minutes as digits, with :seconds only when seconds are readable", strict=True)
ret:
7:27
